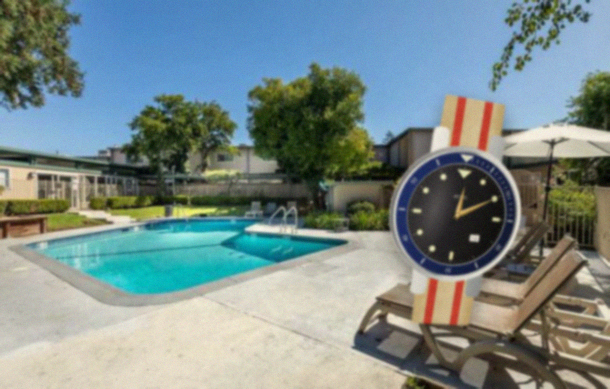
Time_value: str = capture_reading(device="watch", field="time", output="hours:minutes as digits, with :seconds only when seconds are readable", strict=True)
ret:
12:10
